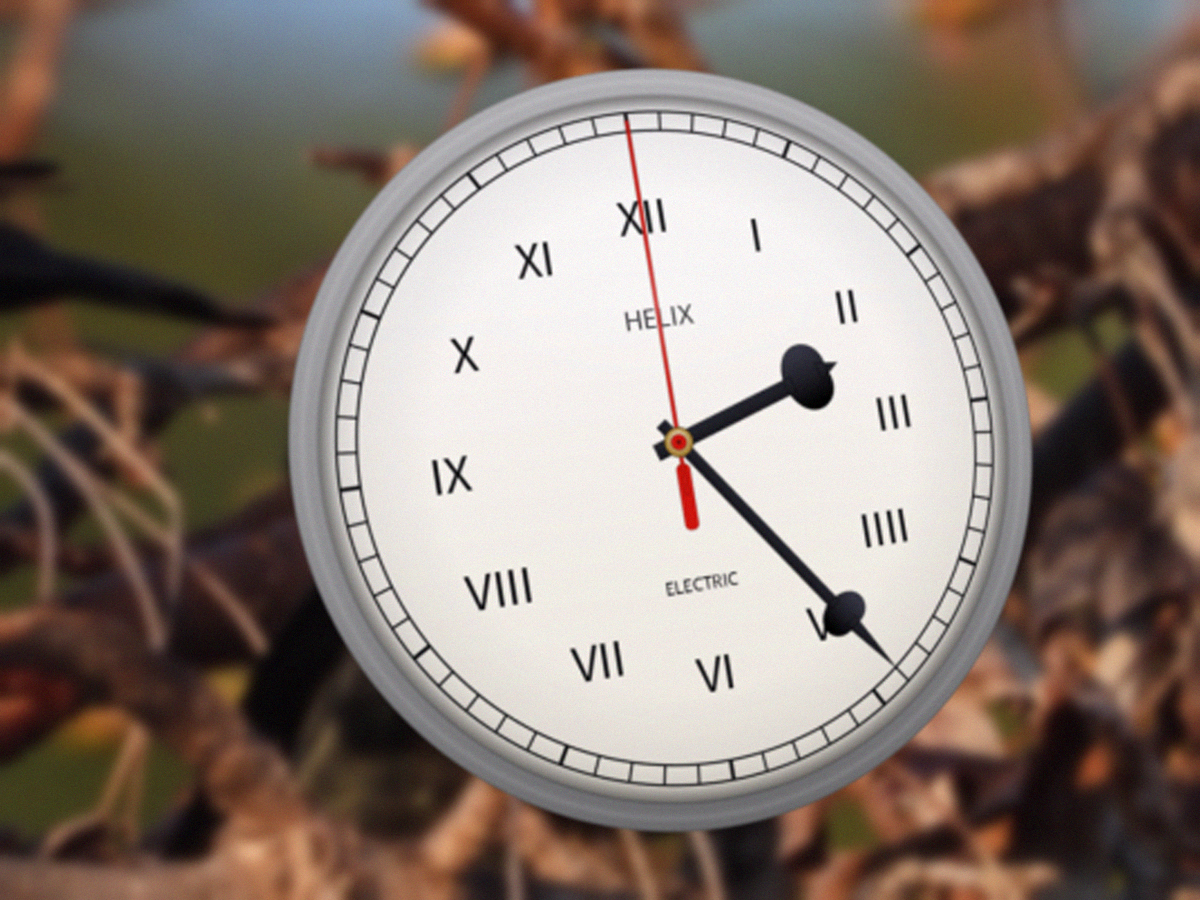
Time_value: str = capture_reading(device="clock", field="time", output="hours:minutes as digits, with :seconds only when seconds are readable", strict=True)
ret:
2:24:00
